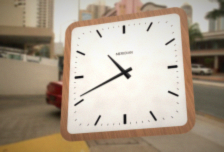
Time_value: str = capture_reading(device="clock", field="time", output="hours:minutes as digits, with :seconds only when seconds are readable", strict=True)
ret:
10:41
